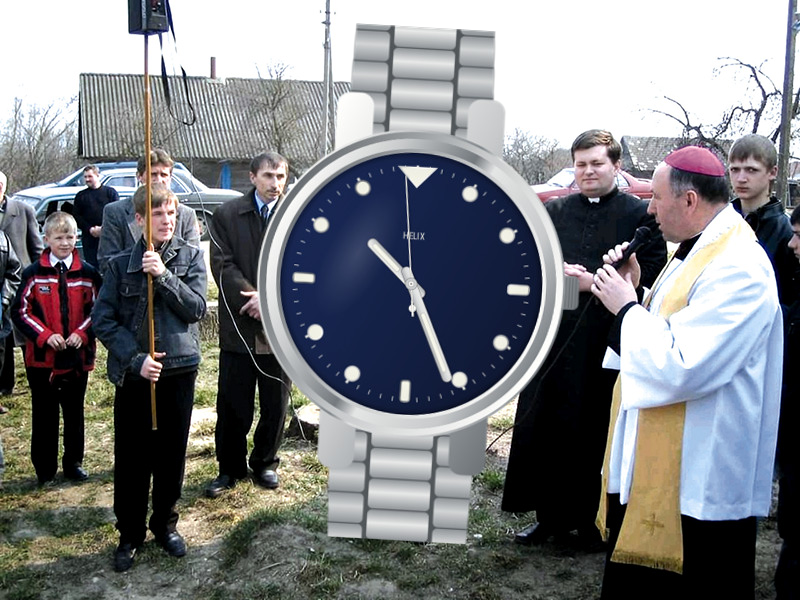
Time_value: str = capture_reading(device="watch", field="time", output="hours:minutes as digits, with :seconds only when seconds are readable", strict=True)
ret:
10:25:59
